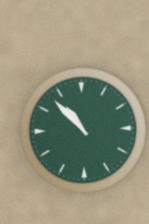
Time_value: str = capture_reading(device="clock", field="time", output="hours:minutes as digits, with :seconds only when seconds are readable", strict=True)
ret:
10:53
